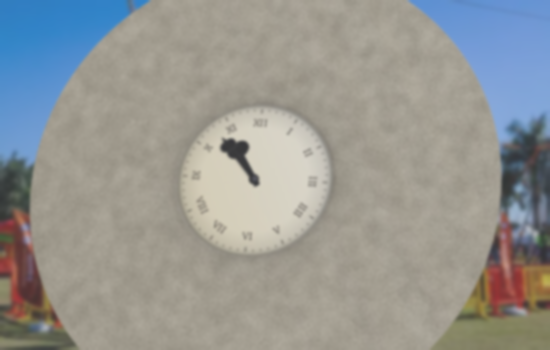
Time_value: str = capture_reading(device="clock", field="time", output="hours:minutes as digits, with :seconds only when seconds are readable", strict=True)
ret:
10:53
